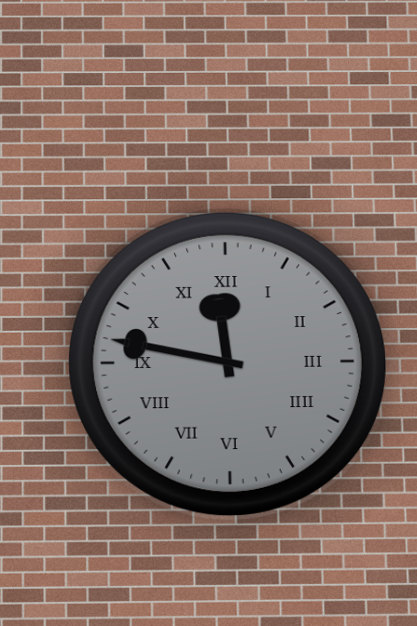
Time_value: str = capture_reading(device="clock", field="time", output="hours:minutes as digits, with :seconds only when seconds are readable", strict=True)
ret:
11:47
